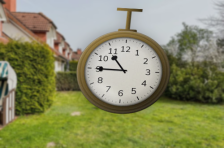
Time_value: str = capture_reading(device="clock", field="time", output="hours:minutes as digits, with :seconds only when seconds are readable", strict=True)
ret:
10:45
